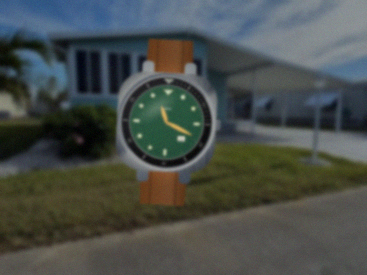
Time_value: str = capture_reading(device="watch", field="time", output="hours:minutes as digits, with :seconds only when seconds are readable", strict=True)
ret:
11:19
